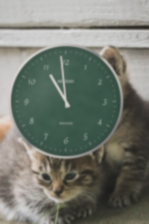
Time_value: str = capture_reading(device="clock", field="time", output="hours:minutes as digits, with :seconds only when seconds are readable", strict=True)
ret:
10:59
